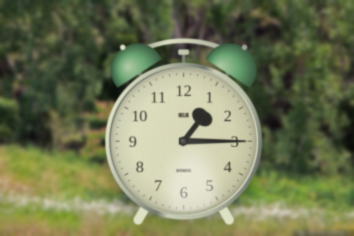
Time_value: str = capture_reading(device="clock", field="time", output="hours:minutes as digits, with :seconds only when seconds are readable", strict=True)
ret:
1:15
